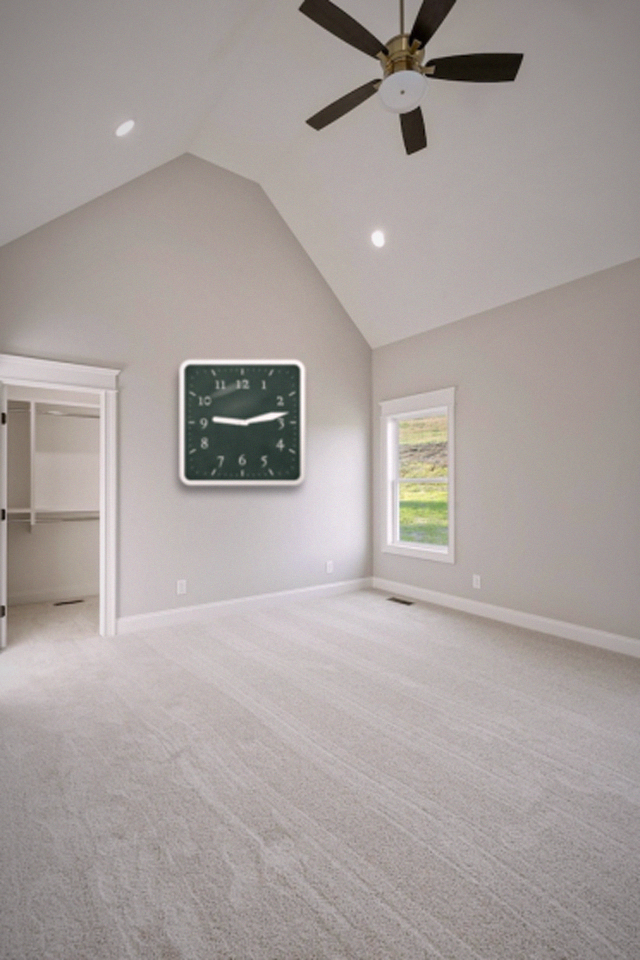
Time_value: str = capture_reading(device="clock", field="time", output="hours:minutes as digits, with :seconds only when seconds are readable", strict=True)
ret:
9:13
